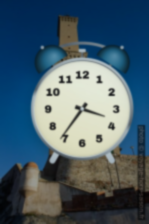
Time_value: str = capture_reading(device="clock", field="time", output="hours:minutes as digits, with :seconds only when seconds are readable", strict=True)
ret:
3:36
